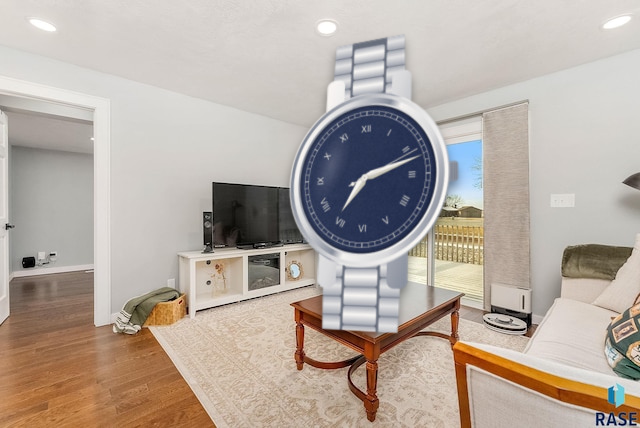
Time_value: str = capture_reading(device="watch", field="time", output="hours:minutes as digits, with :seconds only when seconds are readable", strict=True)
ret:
7:12:11
